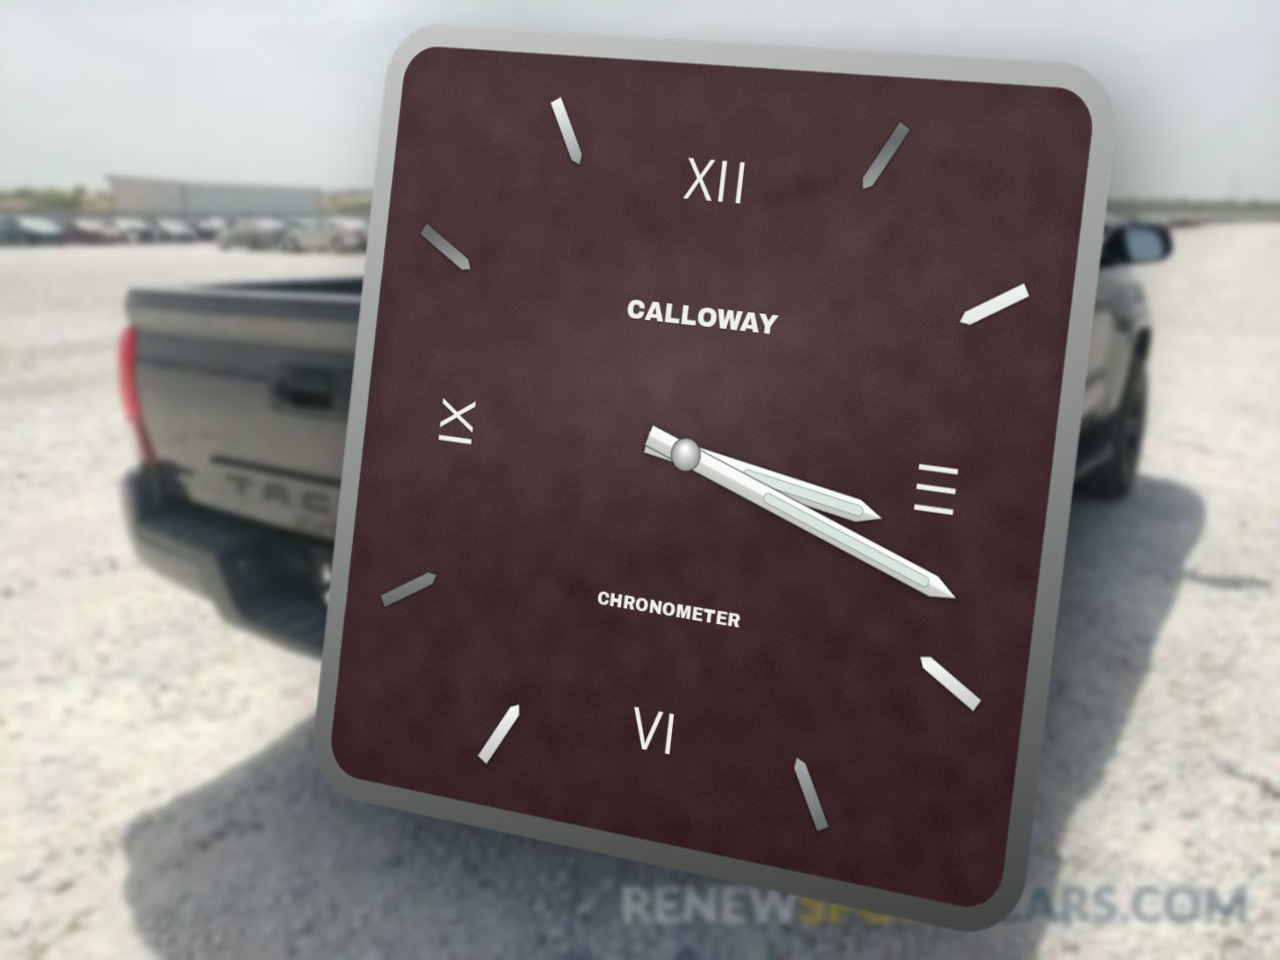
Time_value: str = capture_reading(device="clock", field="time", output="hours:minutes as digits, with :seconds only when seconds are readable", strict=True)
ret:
3:18
